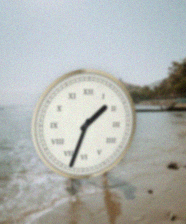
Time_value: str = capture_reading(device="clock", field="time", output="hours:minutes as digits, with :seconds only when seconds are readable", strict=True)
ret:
1:33
